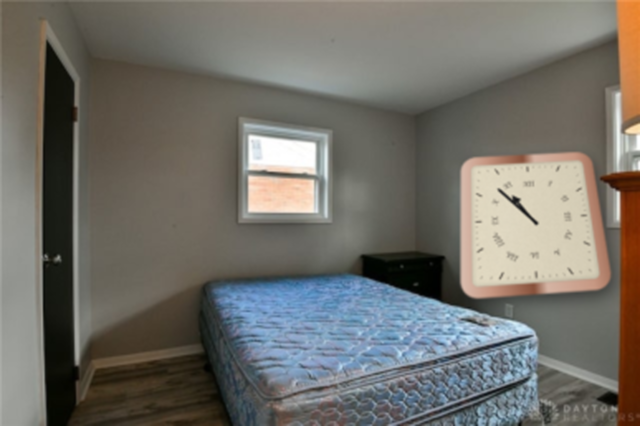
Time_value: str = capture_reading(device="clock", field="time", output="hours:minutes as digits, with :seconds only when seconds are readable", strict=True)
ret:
10:53
